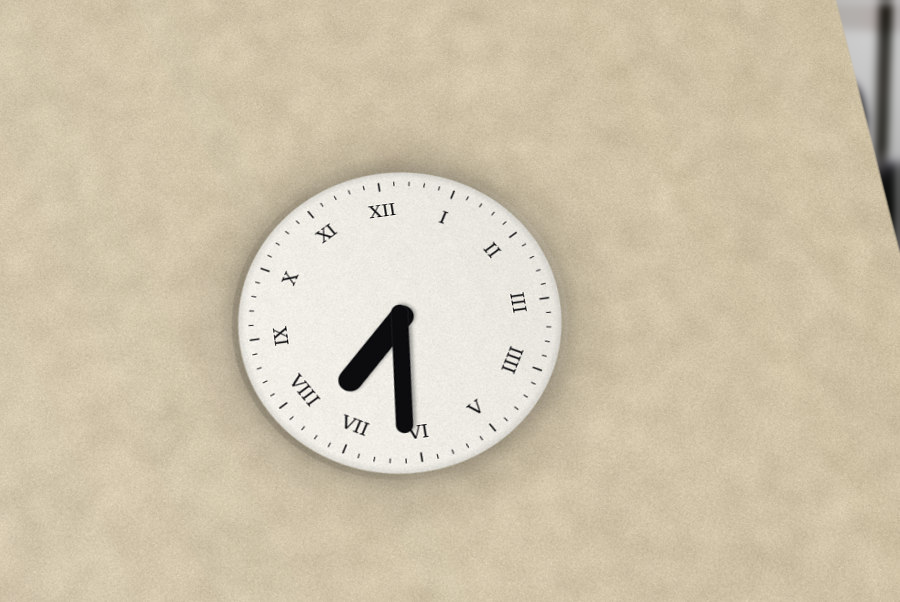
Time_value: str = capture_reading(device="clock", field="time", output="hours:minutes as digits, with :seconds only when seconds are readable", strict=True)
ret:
7:31
